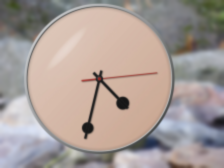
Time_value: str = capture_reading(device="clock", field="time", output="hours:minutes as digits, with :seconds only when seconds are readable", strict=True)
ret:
4:32:14
